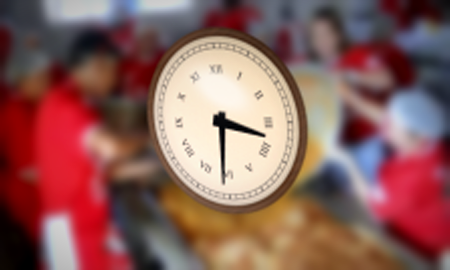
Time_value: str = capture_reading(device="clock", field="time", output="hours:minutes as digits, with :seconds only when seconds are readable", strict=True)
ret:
3:31
